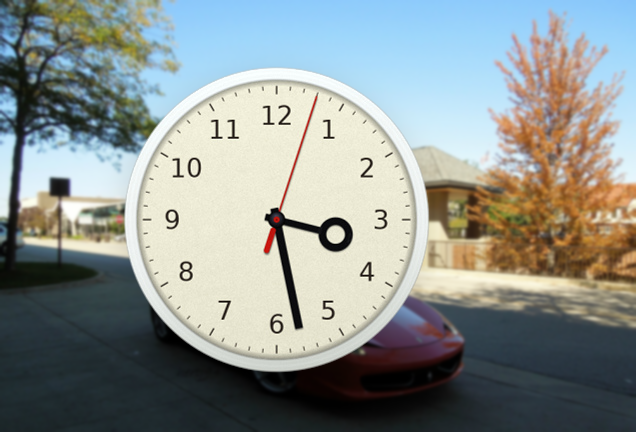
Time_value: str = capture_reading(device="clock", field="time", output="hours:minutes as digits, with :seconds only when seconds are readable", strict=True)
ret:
3:28:03
